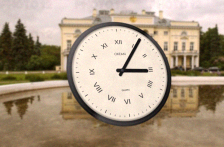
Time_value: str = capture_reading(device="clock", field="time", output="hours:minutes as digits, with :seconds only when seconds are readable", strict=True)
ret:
3:06
